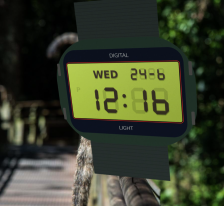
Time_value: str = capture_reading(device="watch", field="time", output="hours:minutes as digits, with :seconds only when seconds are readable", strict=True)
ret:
12:16
